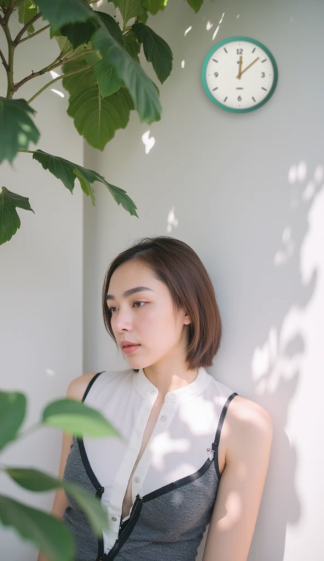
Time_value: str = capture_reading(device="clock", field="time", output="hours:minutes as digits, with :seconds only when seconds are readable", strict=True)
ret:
12:08
